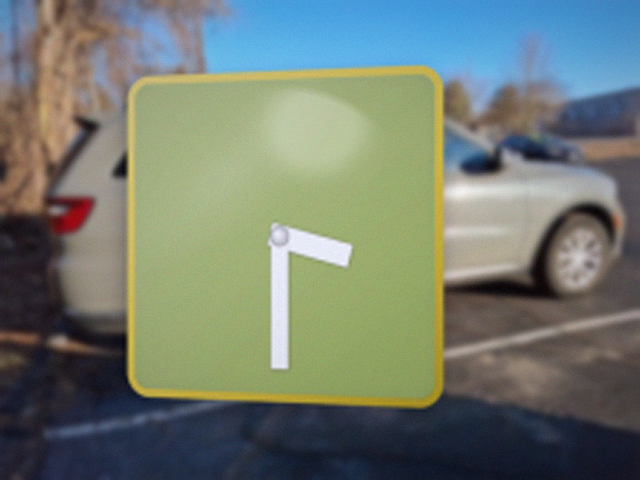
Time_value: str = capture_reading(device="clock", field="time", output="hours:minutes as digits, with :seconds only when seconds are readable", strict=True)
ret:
3:30
